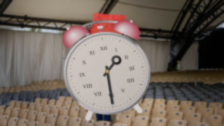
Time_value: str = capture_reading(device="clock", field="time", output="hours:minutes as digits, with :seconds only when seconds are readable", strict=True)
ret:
1:30
